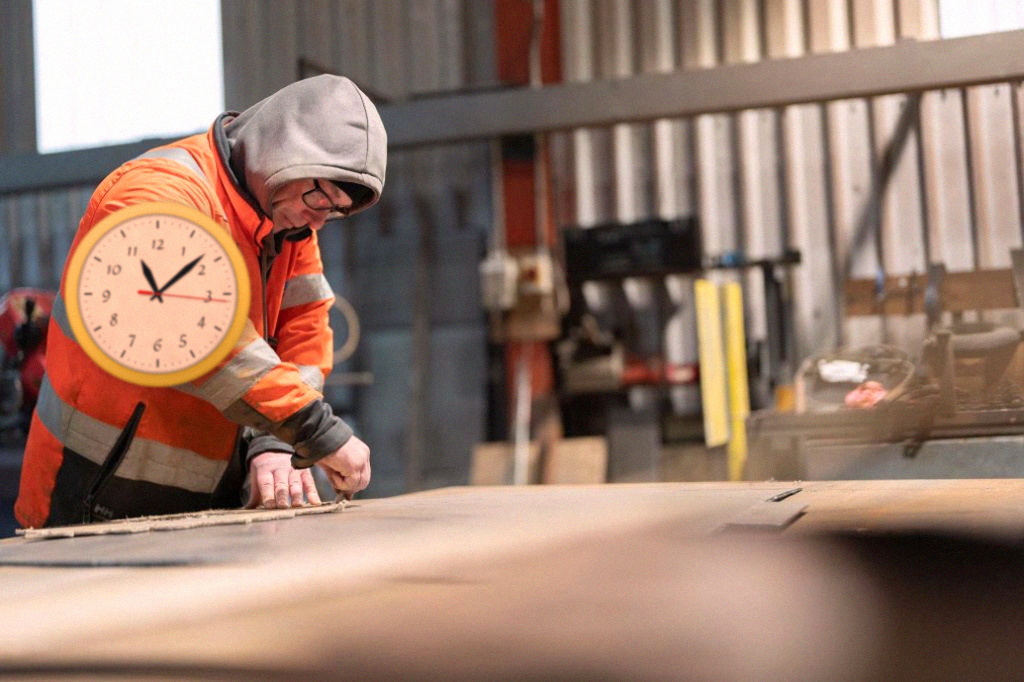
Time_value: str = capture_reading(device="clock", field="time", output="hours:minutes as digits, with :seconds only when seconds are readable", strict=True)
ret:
11:08:16
